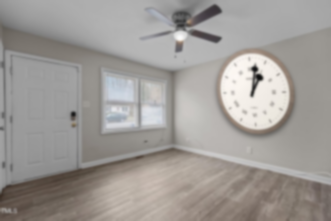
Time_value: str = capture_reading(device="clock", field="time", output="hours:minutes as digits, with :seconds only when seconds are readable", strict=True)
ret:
1:02
